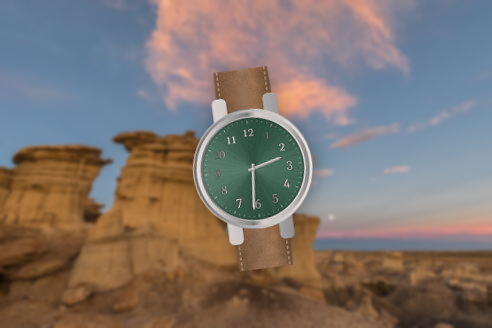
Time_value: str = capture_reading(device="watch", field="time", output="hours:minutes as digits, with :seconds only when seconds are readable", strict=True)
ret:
2:31
